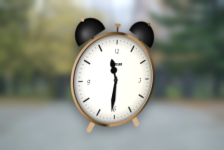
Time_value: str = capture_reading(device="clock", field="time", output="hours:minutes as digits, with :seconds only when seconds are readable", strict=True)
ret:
11:31
